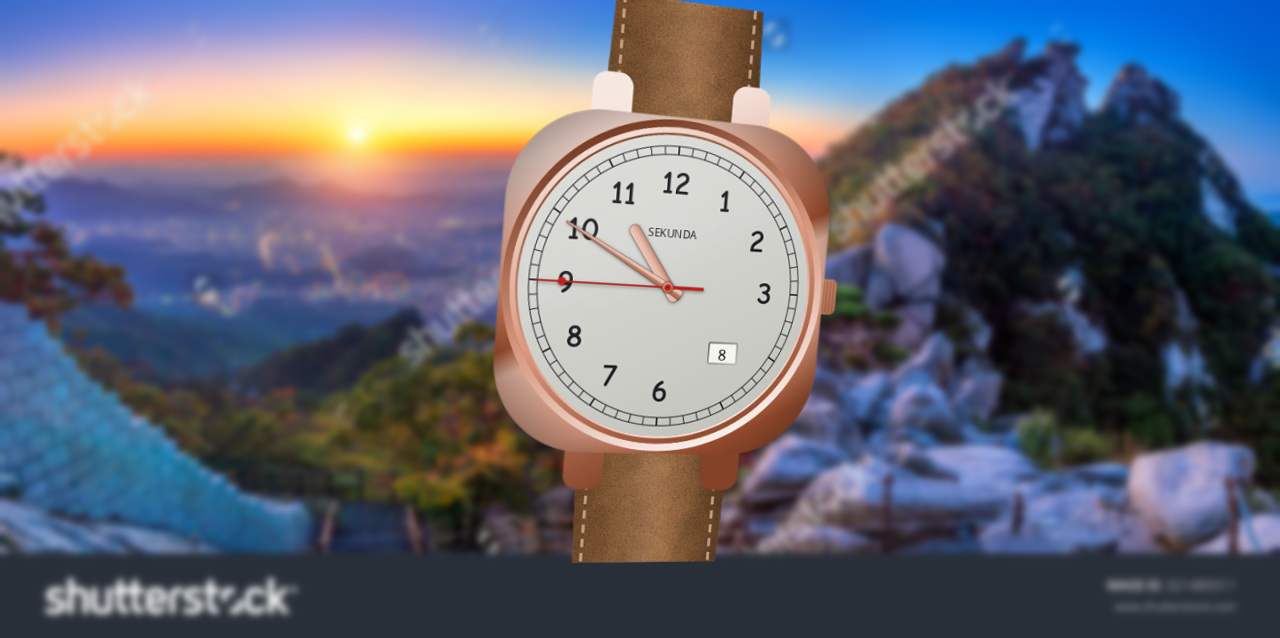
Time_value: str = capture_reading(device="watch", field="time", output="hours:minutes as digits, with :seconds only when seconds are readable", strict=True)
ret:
10:49:45
